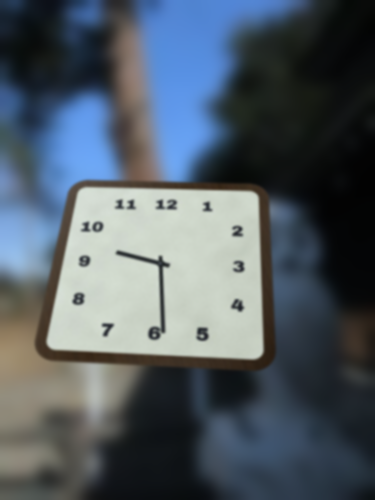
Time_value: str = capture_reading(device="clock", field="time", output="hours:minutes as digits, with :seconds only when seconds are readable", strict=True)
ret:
9:29
